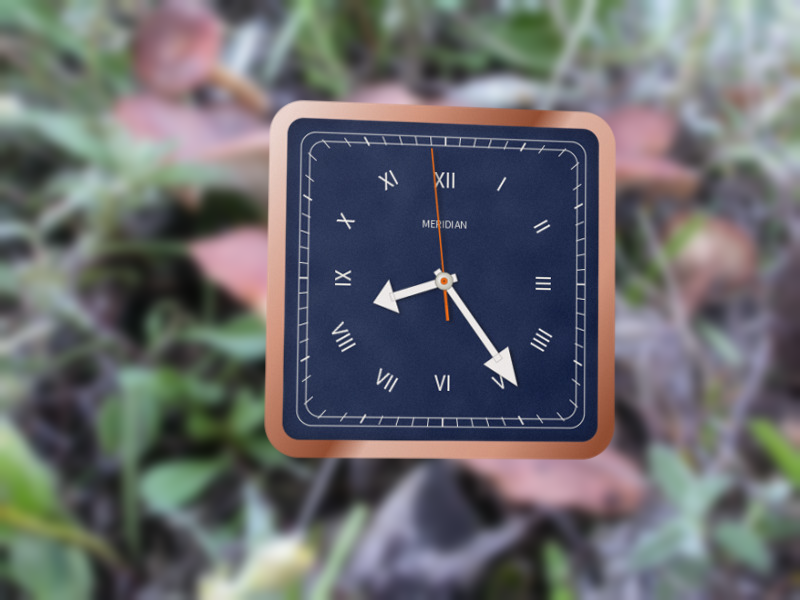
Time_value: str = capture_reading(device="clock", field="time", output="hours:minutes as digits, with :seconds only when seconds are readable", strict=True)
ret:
8:23:59
